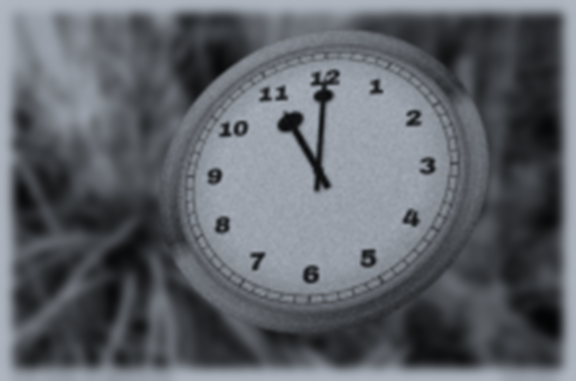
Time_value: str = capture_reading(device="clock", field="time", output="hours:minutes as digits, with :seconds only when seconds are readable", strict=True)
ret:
11:00
